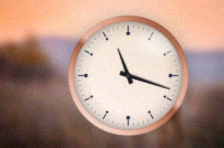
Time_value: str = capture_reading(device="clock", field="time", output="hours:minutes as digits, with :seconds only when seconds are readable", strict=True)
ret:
11:18
